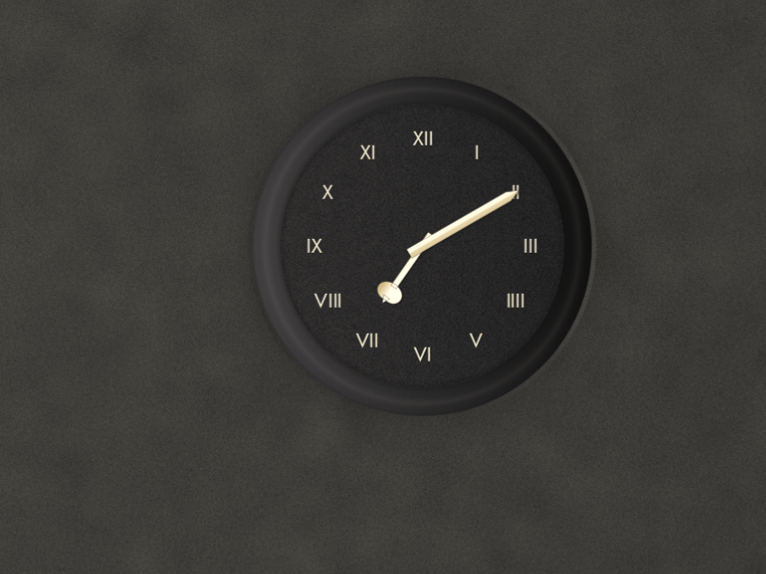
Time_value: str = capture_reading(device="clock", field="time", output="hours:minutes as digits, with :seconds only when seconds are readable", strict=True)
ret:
7:10
